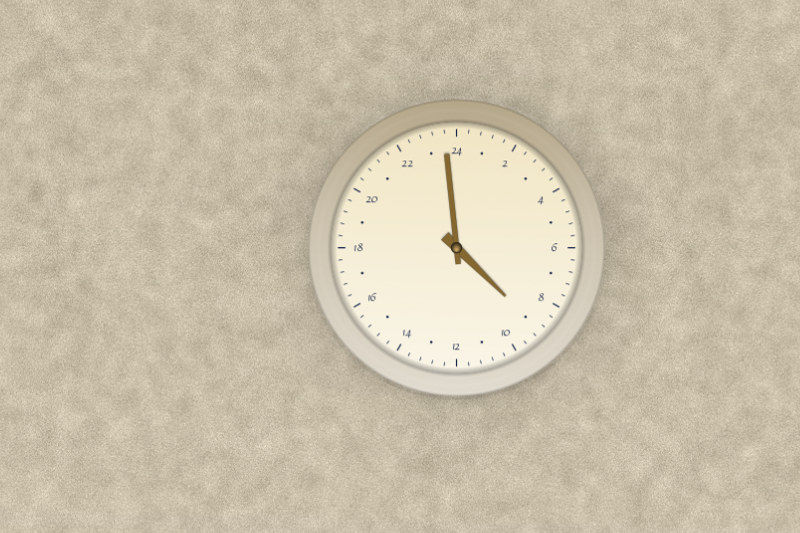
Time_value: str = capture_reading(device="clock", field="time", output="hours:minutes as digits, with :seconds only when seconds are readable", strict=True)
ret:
8:59
